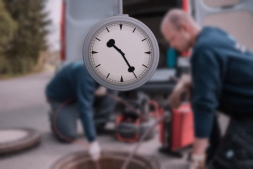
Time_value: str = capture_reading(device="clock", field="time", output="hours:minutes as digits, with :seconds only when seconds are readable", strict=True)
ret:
10:25
